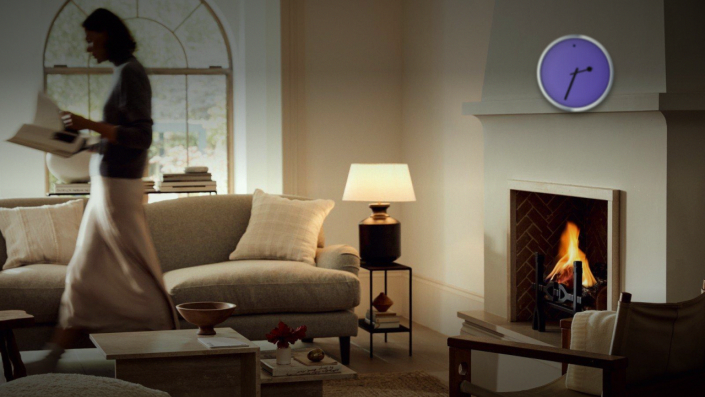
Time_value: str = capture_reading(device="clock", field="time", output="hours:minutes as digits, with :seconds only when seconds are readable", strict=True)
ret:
2:34
